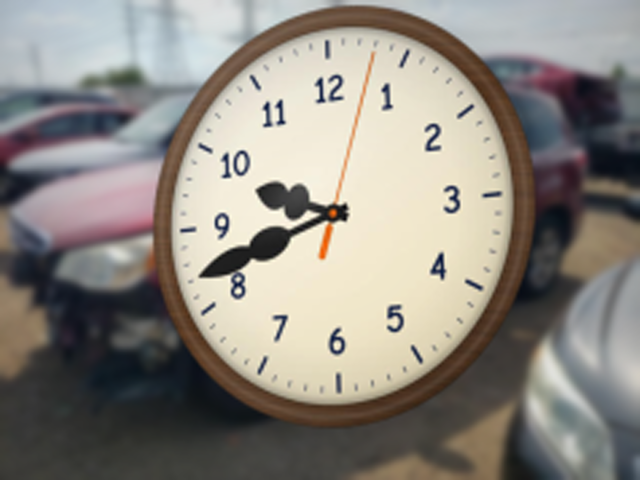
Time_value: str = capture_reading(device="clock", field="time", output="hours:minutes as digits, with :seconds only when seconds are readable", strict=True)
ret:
9:42:03
